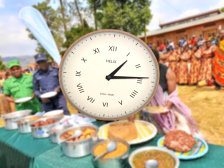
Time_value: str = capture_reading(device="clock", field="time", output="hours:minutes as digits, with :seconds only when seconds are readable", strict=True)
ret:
1:14
